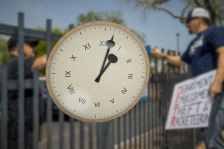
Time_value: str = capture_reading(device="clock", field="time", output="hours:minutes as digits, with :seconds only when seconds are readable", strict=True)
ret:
1:02
